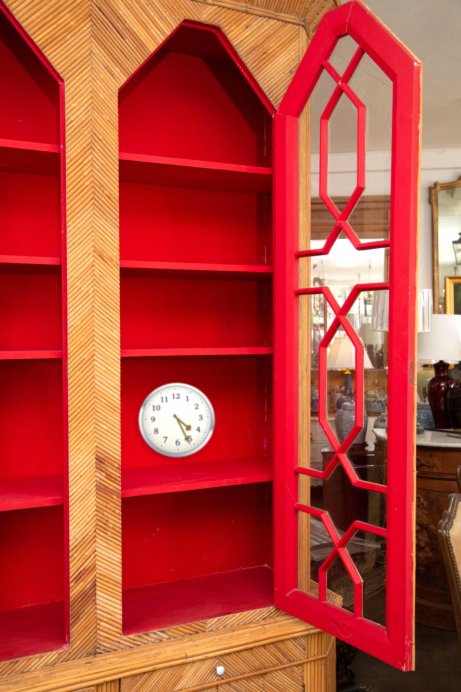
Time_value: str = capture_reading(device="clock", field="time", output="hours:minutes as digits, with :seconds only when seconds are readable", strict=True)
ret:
4:26
